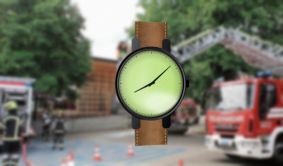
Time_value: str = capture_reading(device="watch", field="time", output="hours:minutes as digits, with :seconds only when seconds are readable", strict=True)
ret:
8:08
